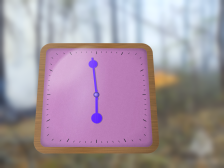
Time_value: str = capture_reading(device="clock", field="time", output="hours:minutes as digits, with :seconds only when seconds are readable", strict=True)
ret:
5:59
